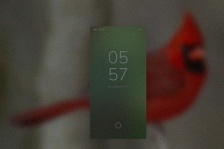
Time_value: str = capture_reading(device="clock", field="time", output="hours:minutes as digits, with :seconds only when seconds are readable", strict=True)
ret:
5:57
